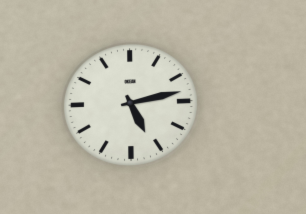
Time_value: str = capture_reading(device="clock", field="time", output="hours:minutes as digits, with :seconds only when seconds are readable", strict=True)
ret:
5:13
